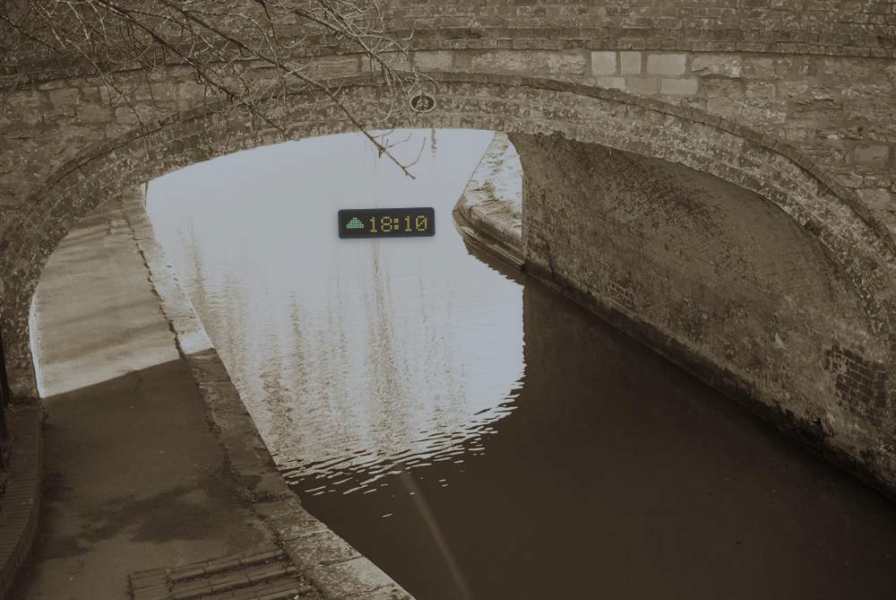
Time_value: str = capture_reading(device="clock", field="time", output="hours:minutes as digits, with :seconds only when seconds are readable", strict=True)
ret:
18:10
